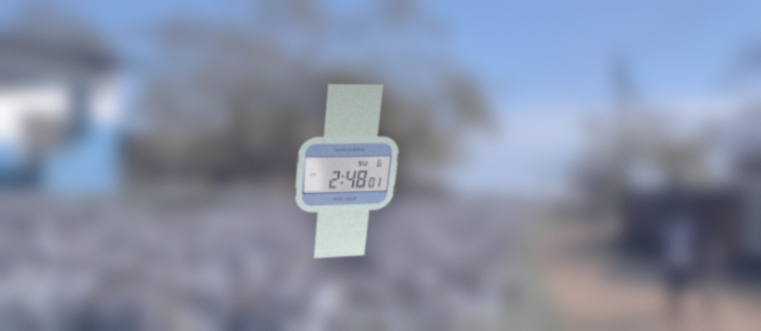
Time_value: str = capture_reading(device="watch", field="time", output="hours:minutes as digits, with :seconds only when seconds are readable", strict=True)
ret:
2:48:01
